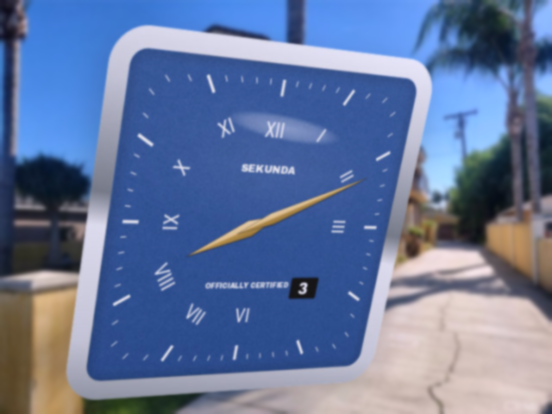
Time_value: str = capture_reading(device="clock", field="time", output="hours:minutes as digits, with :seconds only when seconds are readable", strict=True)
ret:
8:11
